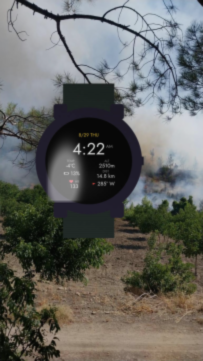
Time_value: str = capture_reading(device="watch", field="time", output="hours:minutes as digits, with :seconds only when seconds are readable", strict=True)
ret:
4:22
